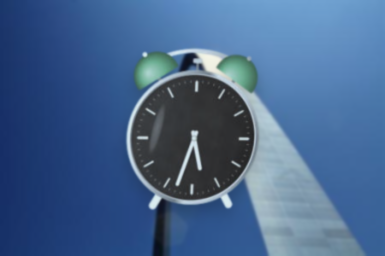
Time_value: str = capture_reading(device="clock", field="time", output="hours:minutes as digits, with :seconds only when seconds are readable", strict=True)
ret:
5:33
